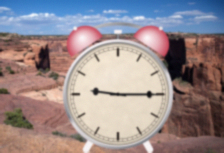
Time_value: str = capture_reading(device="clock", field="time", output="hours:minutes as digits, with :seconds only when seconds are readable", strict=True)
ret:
9:15
